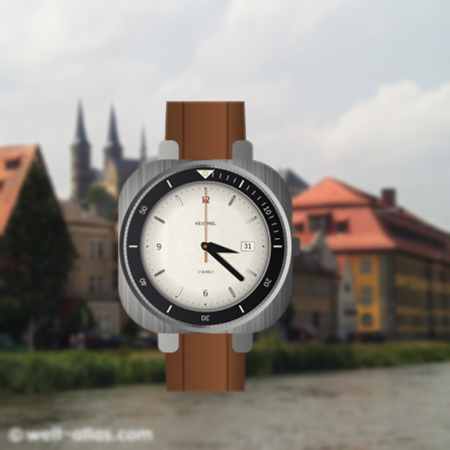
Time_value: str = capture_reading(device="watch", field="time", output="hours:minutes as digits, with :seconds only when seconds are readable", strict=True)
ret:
3:22:00
